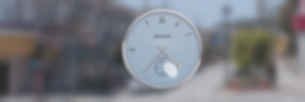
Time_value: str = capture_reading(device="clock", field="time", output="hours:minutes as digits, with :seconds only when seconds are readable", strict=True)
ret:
4:37
